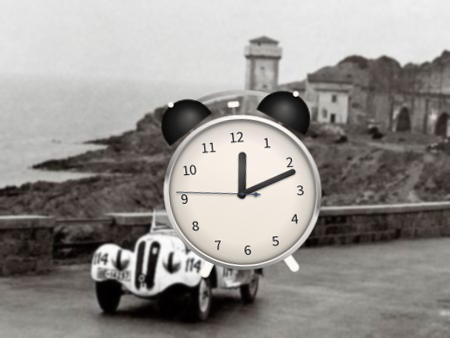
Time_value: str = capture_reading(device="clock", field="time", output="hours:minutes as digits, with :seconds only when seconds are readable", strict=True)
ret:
12:11:46
